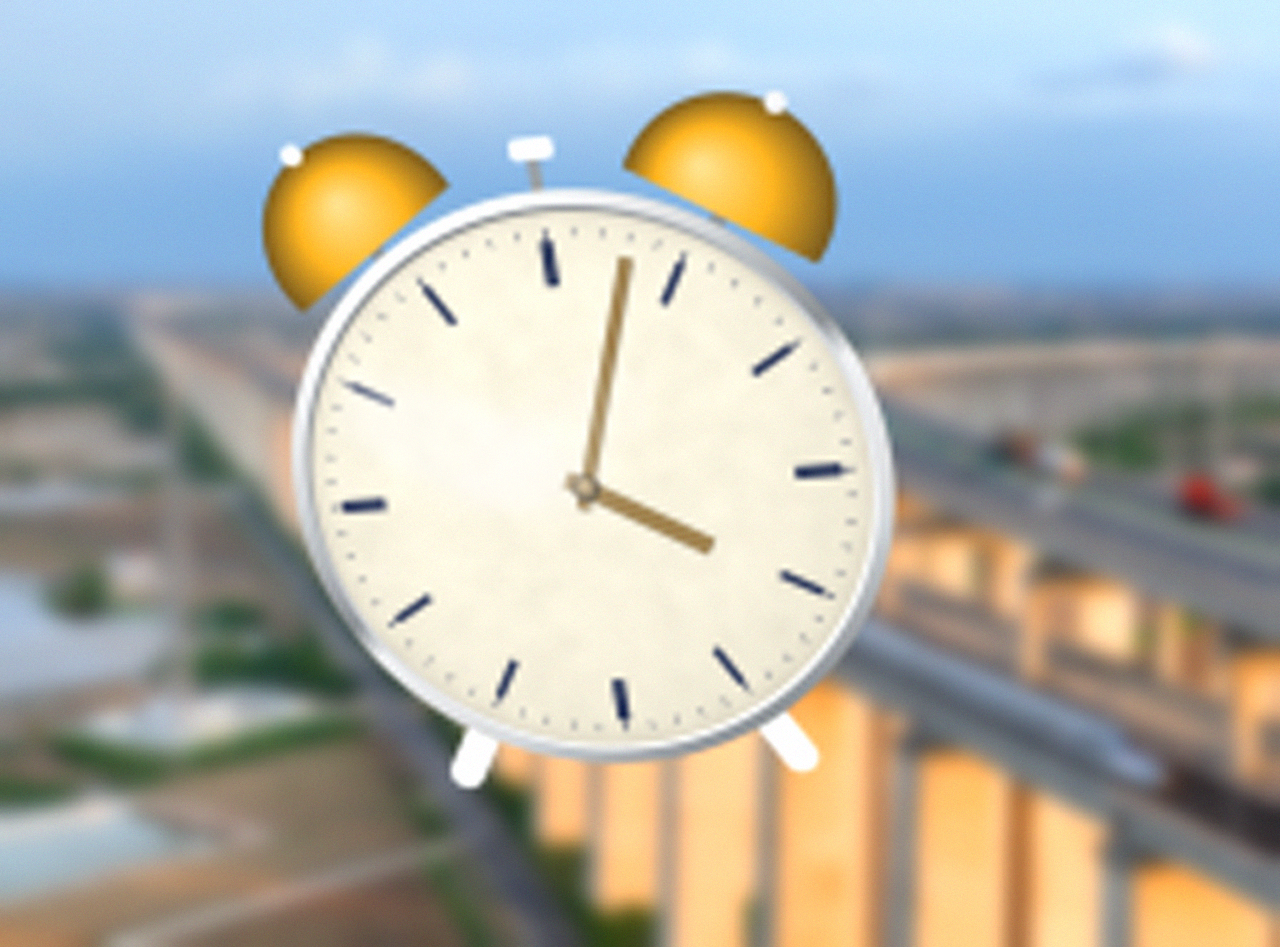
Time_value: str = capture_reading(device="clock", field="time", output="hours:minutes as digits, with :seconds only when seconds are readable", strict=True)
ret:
4:03
